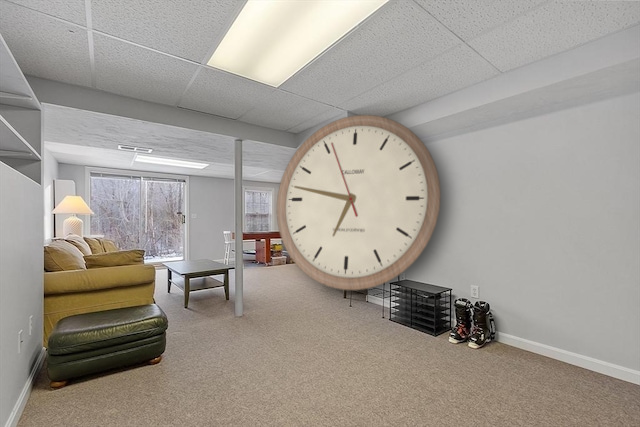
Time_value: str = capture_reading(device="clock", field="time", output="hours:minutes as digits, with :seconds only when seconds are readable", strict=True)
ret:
6:46:56
